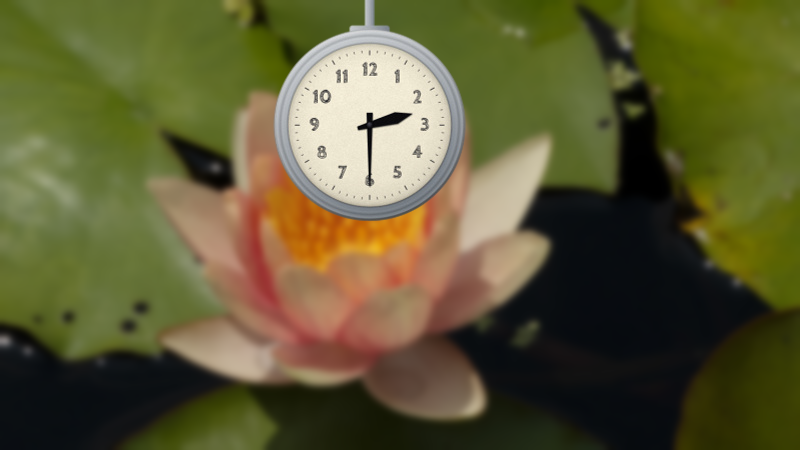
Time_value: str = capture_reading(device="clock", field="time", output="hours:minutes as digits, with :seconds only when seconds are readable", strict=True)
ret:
2:30
